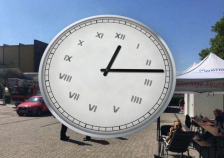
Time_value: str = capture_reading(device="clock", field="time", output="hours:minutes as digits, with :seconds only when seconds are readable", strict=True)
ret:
12:12
